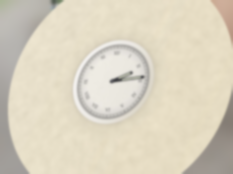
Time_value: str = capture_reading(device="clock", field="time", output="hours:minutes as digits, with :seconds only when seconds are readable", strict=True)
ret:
2:14
